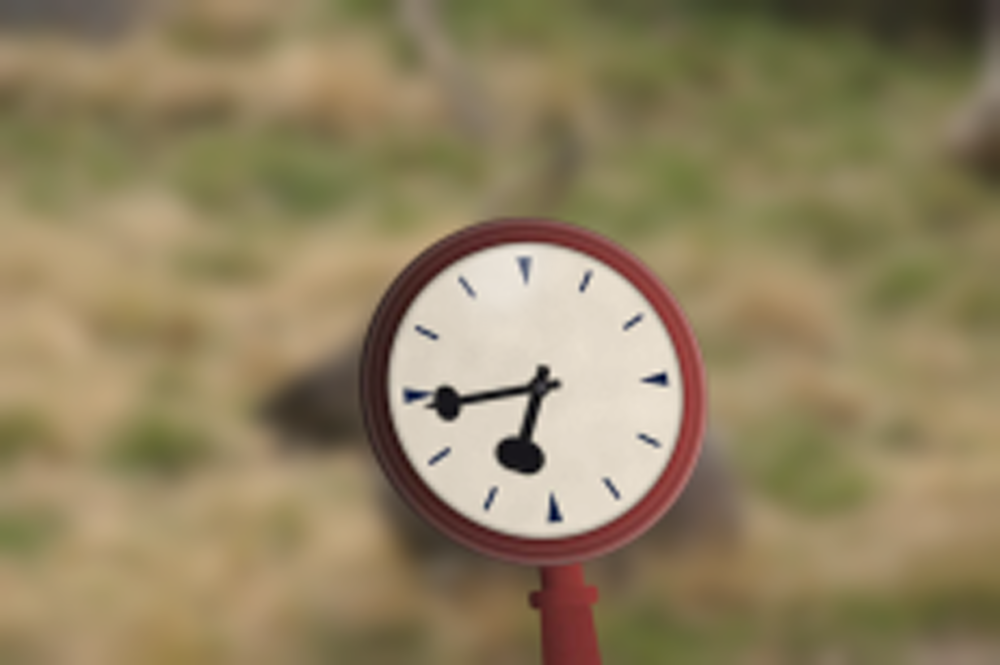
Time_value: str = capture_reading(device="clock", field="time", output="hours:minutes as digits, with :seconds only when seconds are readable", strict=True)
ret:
6:44
